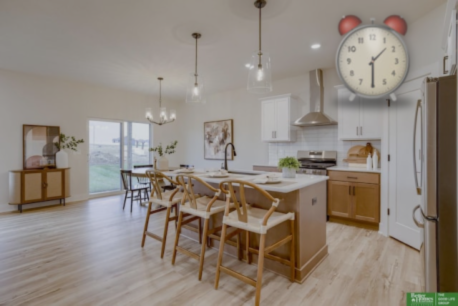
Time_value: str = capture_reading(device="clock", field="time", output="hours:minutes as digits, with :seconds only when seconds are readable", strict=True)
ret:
1:30
